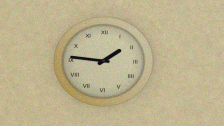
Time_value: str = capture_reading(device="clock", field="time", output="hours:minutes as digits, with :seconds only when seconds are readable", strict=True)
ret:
1:46
